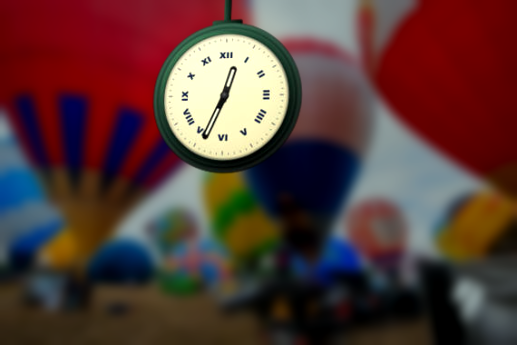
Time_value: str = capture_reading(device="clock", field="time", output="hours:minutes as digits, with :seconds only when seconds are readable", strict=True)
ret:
12:34
